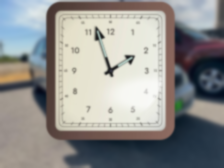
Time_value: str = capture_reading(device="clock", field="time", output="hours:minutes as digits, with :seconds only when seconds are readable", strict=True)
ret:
1:57
